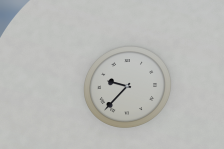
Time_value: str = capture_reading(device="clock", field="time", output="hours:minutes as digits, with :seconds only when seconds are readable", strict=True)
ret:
9:37
